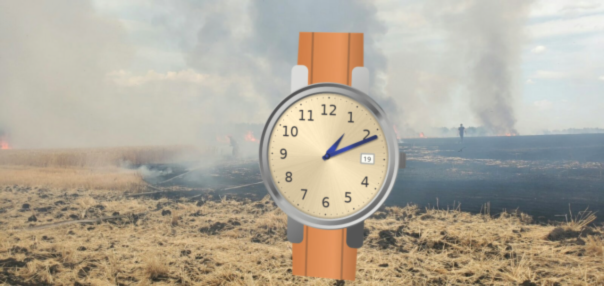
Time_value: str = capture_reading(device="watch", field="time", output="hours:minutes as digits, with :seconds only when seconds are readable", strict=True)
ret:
1:11
